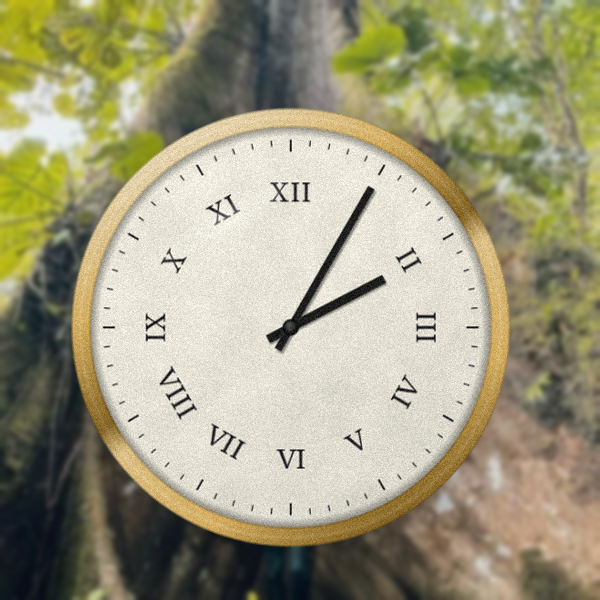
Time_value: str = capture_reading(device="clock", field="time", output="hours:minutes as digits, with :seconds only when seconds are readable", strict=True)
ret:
2:05
